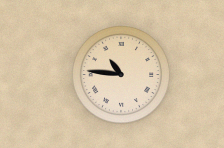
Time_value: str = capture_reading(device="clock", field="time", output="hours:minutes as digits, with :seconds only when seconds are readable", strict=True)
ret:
10:46
